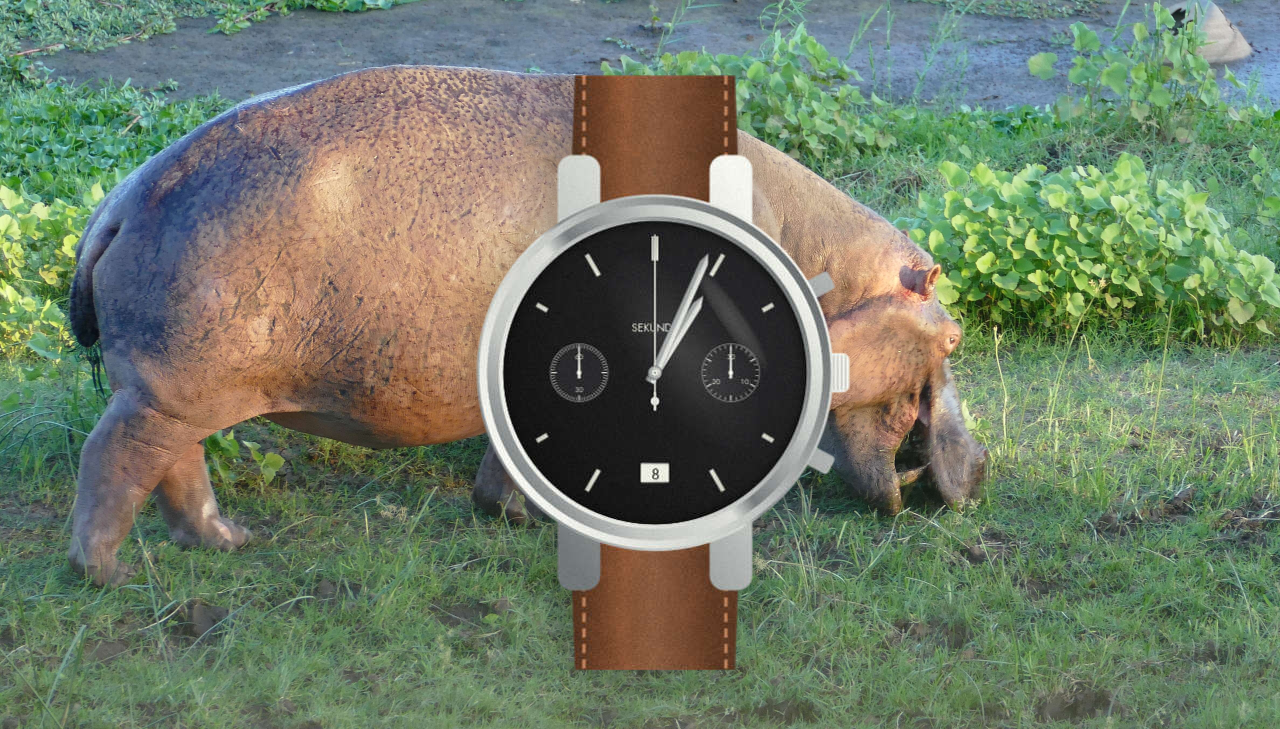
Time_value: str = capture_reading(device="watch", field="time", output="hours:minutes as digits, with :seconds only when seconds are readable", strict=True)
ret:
1:04
